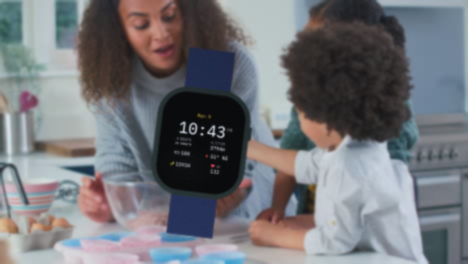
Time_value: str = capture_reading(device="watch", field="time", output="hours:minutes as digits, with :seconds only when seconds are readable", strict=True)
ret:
10:43
